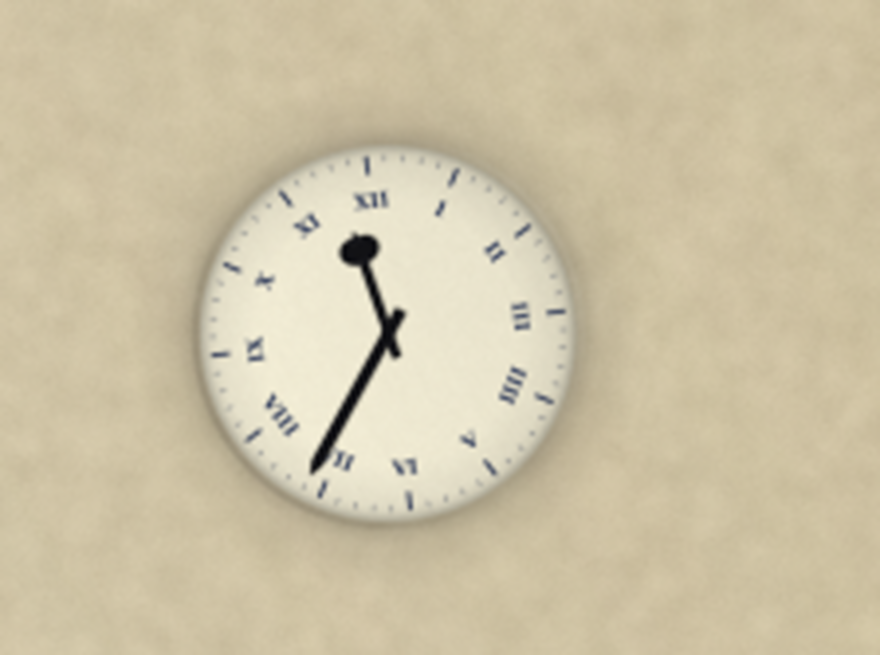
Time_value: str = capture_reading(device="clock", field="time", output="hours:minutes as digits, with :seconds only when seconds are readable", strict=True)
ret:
11:36
